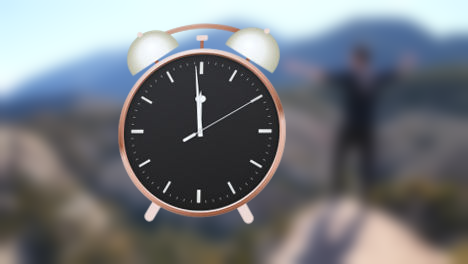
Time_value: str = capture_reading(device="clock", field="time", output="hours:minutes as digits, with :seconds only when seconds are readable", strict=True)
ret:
11:59:10
